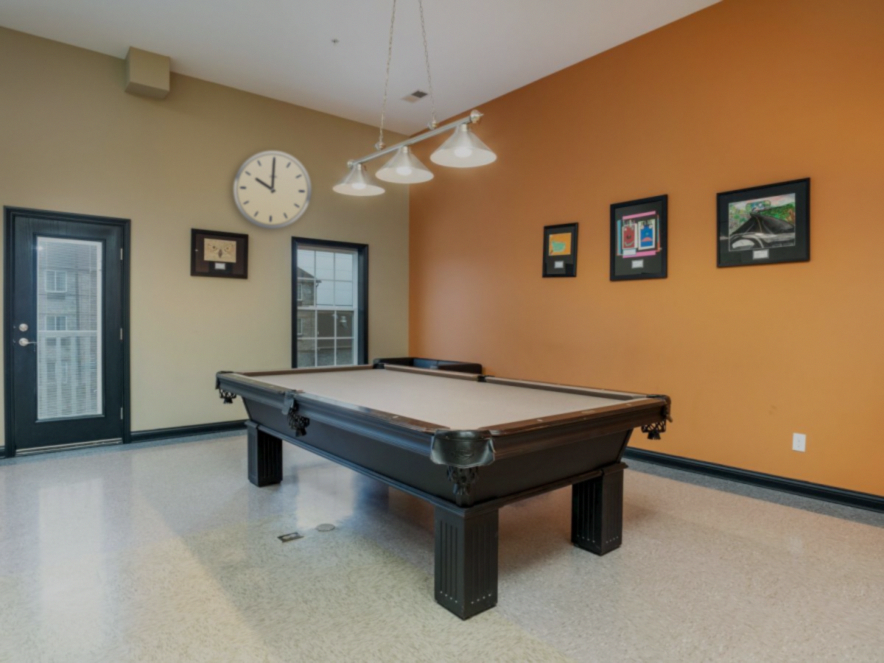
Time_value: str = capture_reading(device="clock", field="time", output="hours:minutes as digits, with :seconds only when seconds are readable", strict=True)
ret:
10:00
